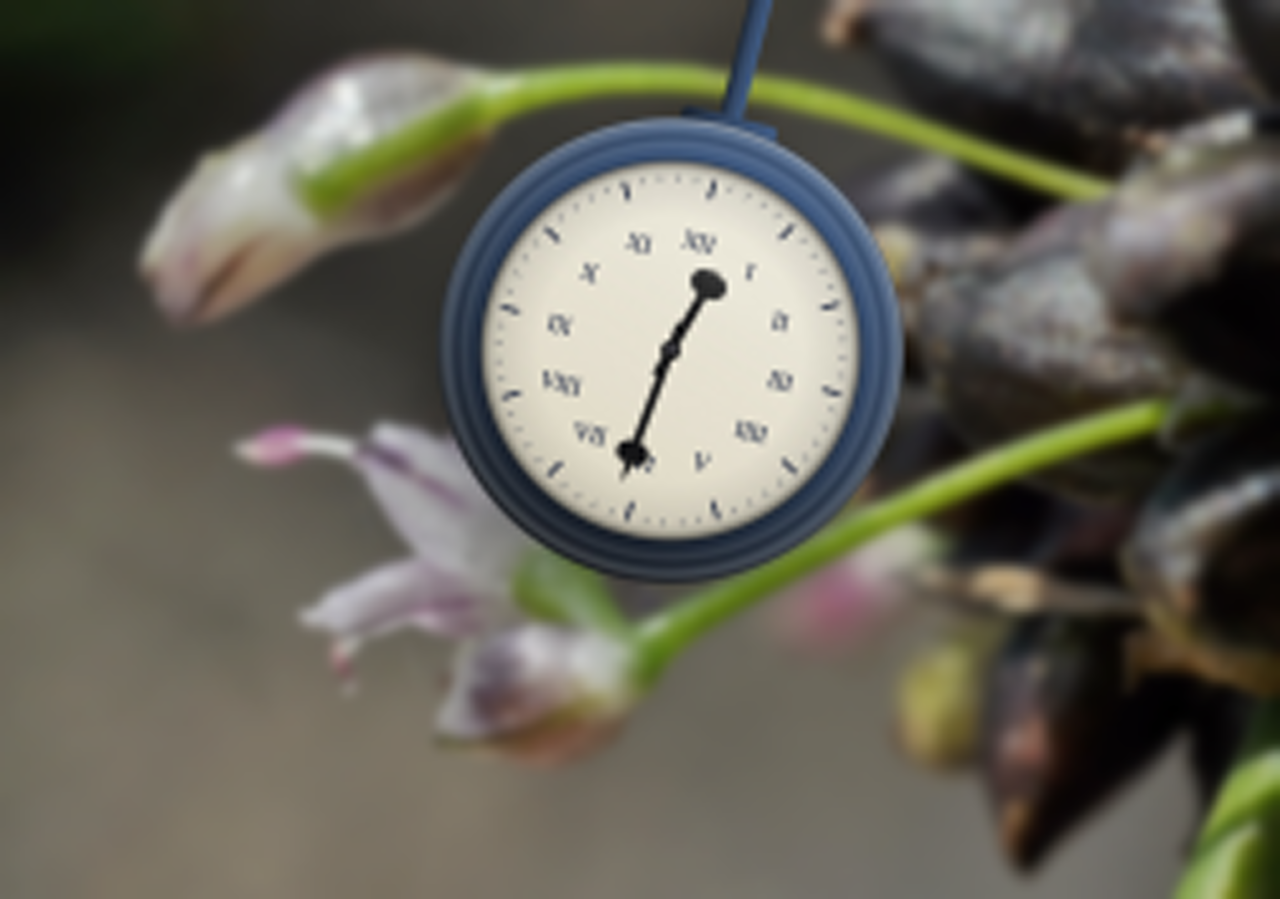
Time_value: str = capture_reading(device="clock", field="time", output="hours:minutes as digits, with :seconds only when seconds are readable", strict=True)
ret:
12:31
